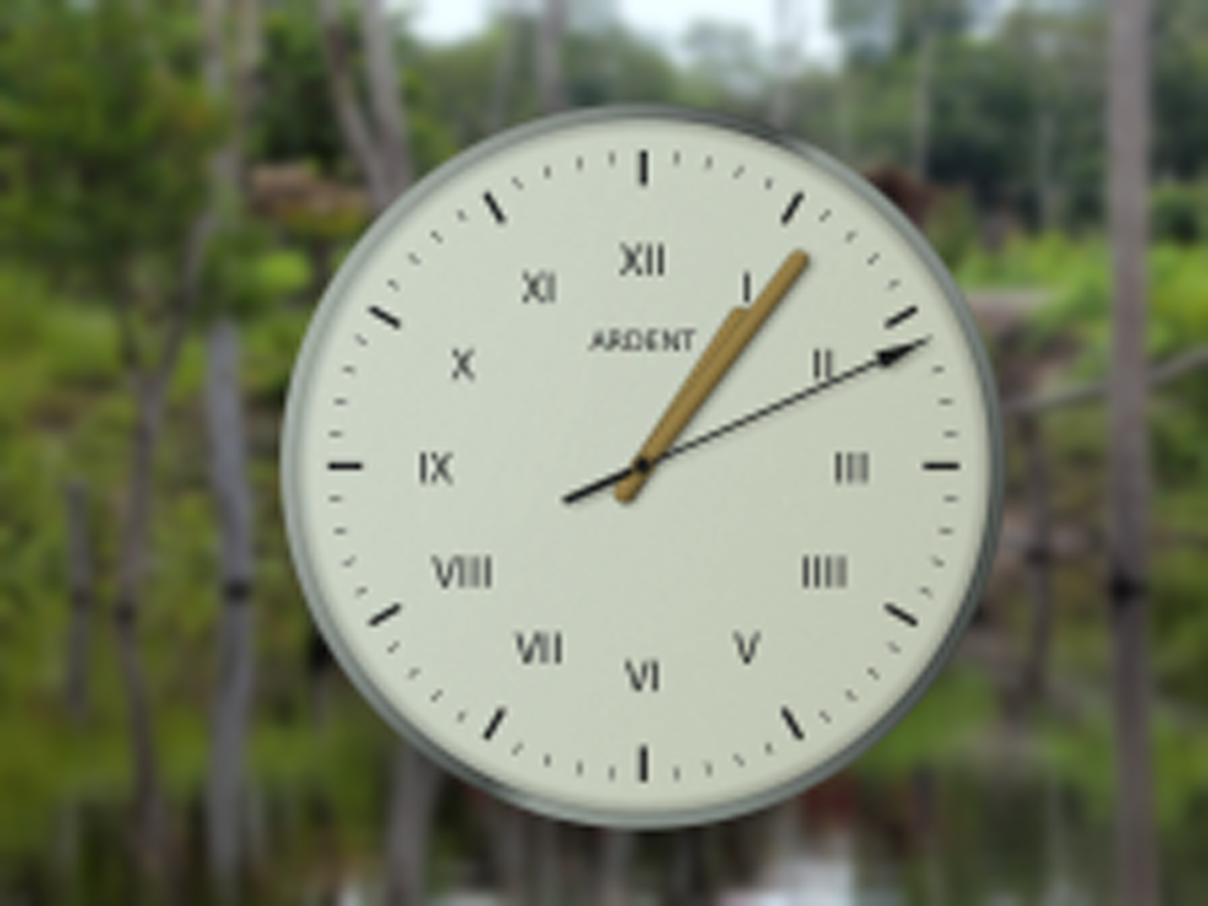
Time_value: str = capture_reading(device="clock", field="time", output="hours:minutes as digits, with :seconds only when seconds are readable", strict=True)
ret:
1:06:11
